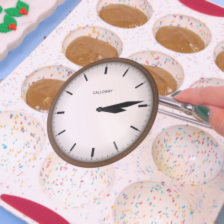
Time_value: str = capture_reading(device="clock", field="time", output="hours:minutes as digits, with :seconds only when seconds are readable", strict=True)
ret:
3:14
